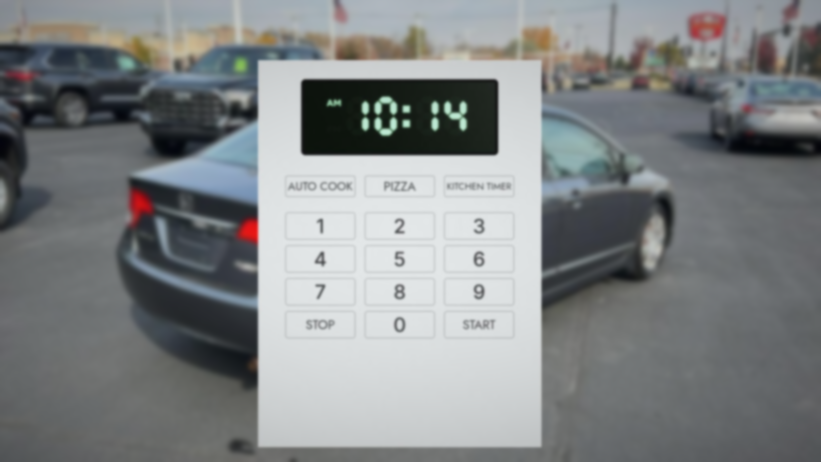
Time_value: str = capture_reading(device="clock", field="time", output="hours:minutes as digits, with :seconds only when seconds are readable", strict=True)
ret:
10:14
